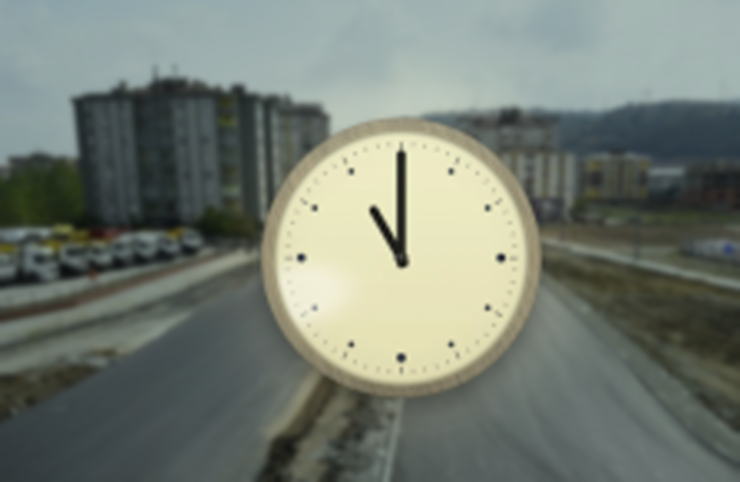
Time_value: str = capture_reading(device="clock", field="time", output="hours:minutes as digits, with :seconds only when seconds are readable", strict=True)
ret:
11:00
